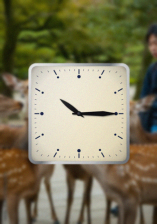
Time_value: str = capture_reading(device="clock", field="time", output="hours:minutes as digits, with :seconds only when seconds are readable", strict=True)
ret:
10:15
